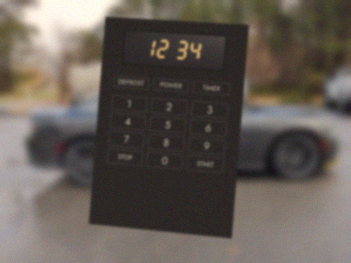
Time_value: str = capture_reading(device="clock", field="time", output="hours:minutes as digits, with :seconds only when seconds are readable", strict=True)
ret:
12:34
